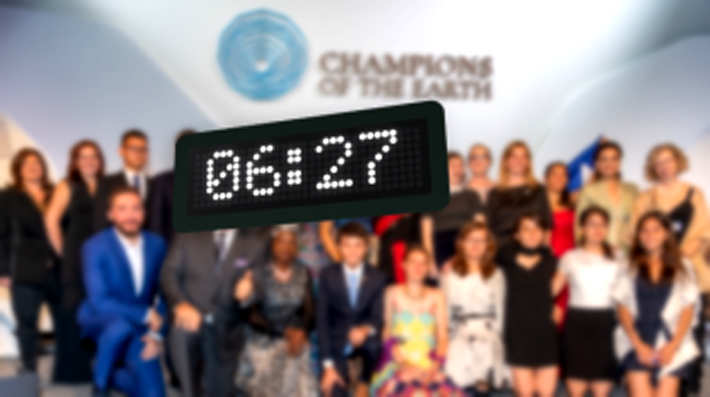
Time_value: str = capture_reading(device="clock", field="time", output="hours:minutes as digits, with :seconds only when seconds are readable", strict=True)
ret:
6:27
